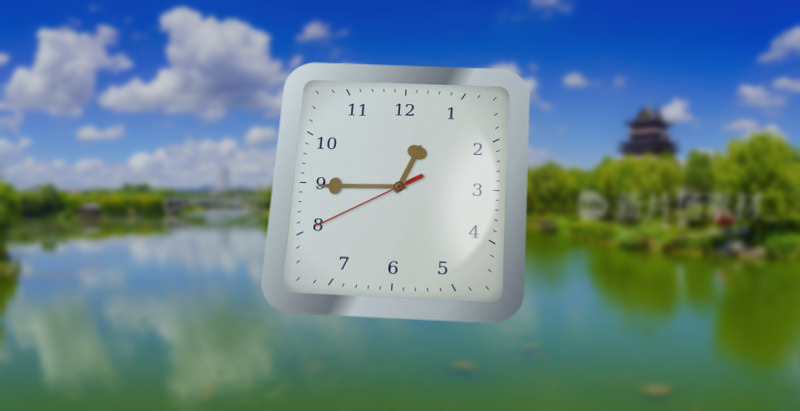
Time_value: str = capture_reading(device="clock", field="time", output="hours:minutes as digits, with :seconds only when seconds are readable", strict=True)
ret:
12:44:40
